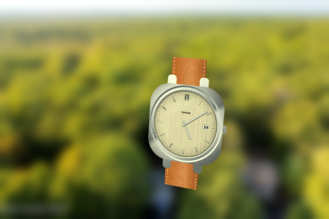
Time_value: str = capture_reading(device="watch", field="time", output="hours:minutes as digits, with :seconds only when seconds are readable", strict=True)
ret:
5:09
